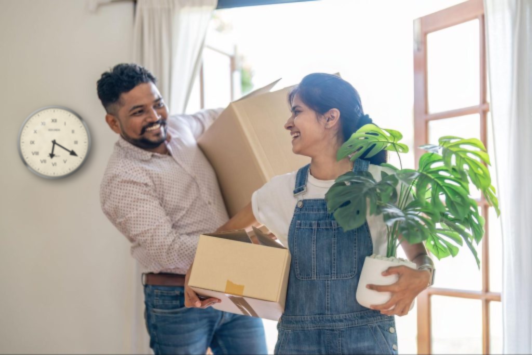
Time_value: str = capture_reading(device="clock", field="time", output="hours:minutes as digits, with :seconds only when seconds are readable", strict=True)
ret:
6:20
